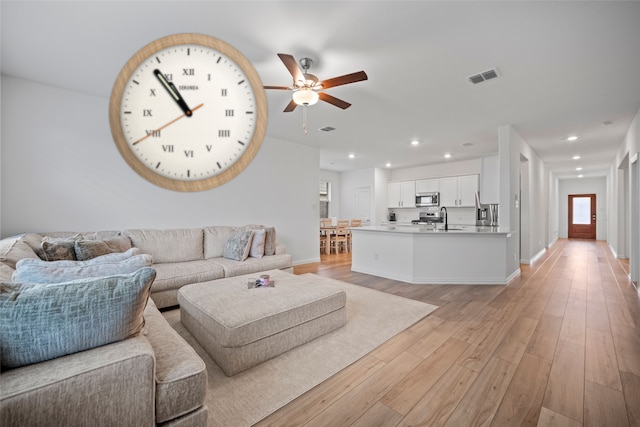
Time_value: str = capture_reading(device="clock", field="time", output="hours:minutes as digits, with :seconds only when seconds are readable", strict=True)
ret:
10:53:40
